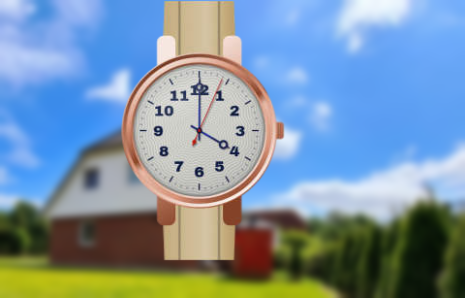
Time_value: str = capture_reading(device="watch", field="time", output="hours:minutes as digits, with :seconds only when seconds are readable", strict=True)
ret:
4:00:04
